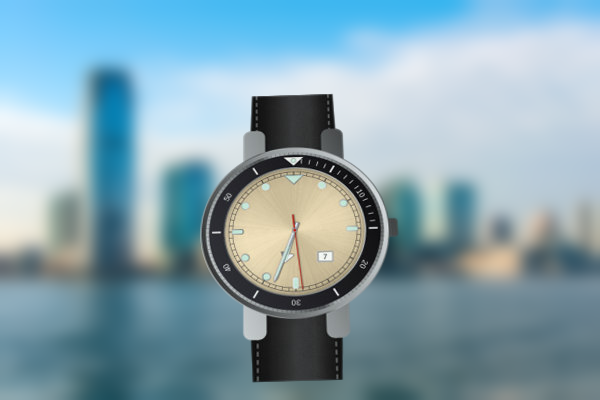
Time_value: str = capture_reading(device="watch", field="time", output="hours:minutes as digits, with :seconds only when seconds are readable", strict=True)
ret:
6:33:29
